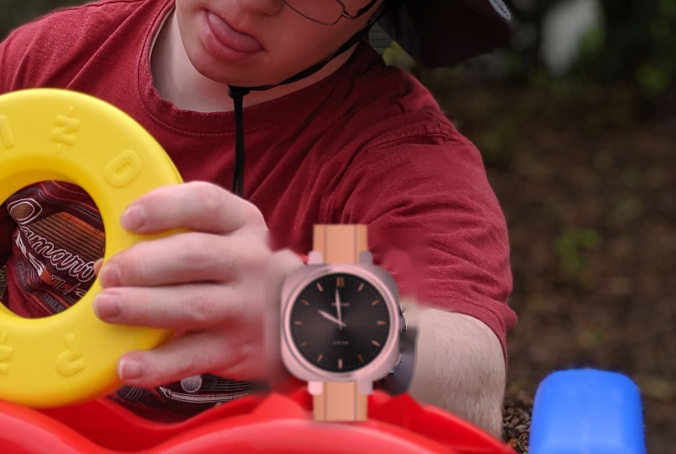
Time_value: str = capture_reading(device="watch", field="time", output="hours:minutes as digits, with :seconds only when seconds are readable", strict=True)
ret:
9:59
